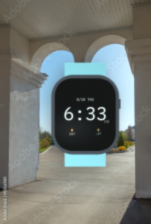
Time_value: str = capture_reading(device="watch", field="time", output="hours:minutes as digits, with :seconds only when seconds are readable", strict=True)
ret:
6:33
